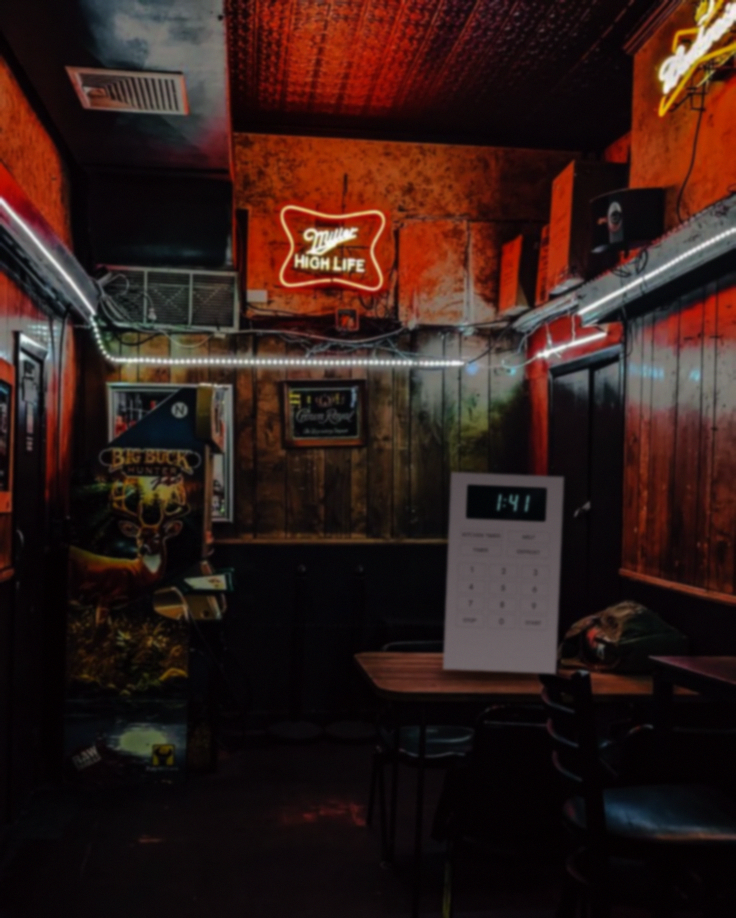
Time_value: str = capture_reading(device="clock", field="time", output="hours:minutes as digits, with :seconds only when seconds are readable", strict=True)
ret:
1:41
